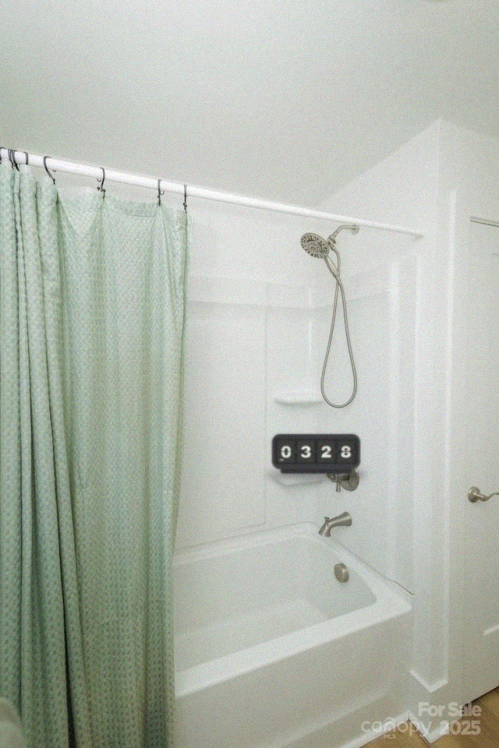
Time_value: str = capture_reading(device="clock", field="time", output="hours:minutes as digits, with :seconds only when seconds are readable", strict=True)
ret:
3:28
